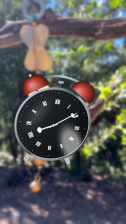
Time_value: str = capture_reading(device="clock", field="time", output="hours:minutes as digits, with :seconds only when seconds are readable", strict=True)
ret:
8:09
